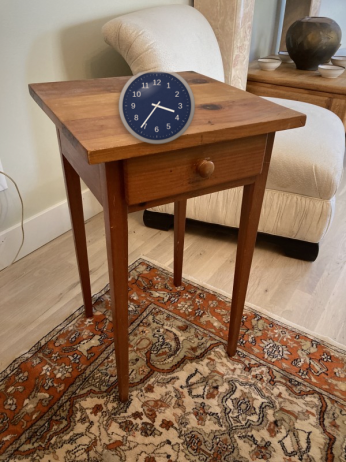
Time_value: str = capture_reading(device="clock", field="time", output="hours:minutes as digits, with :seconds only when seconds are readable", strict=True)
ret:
3:36
